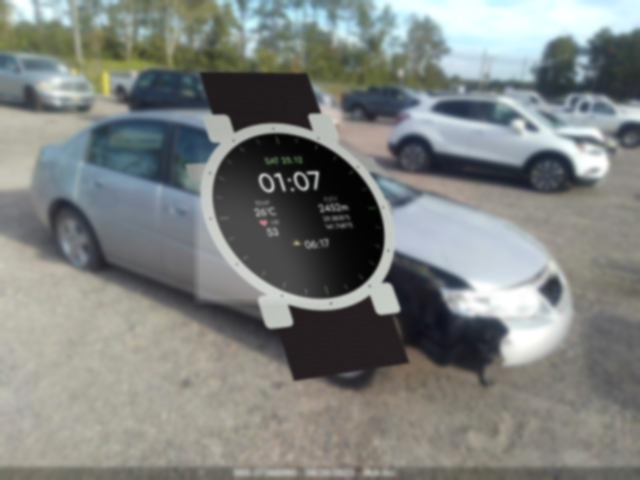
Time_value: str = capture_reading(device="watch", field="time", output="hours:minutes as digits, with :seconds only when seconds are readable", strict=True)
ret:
1:07
